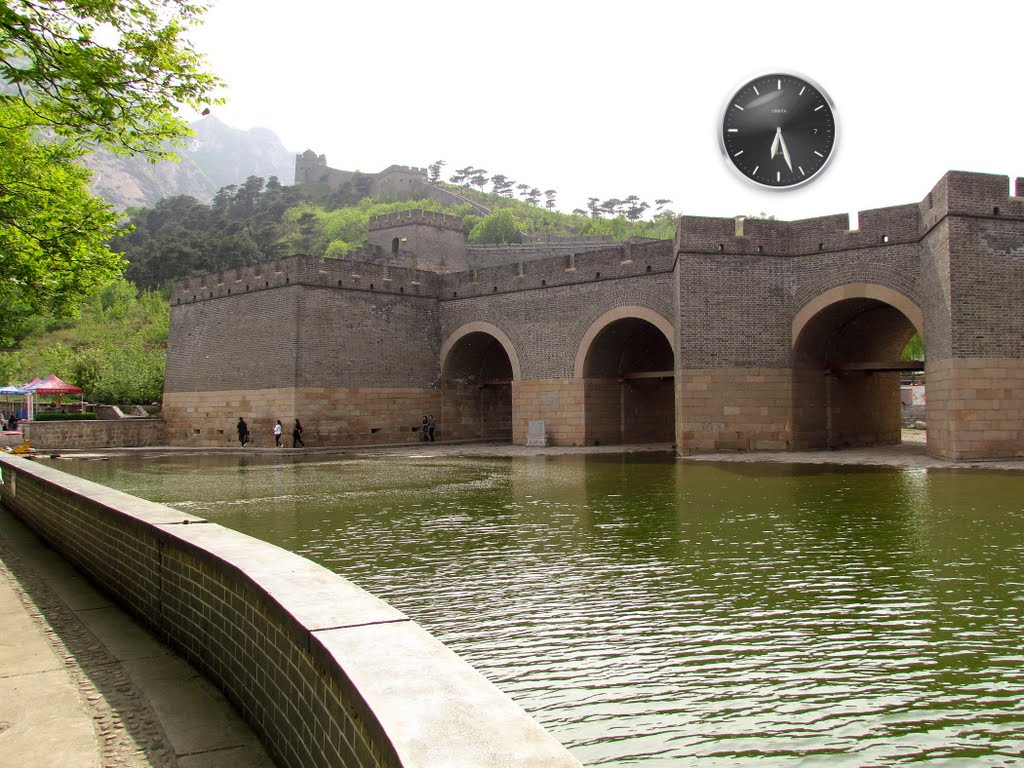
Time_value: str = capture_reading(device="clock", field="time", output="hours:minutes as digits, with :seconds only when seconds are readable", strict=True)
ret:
6:27
